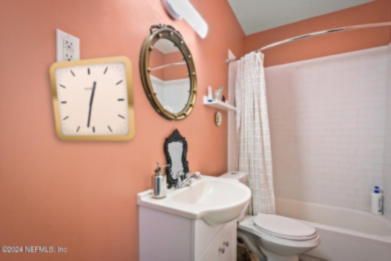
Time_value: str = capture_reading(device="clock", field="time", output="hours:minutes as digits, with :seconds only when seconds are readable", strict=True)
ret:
12:32
